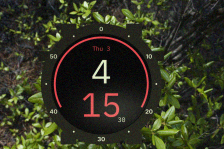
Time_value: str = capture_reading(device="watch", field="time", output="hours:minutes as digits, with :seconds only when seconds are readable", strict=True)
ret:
4:15
